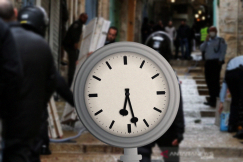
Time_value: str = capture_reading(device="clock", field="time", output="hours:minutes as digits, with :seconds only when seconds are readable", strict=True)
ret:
6:28
